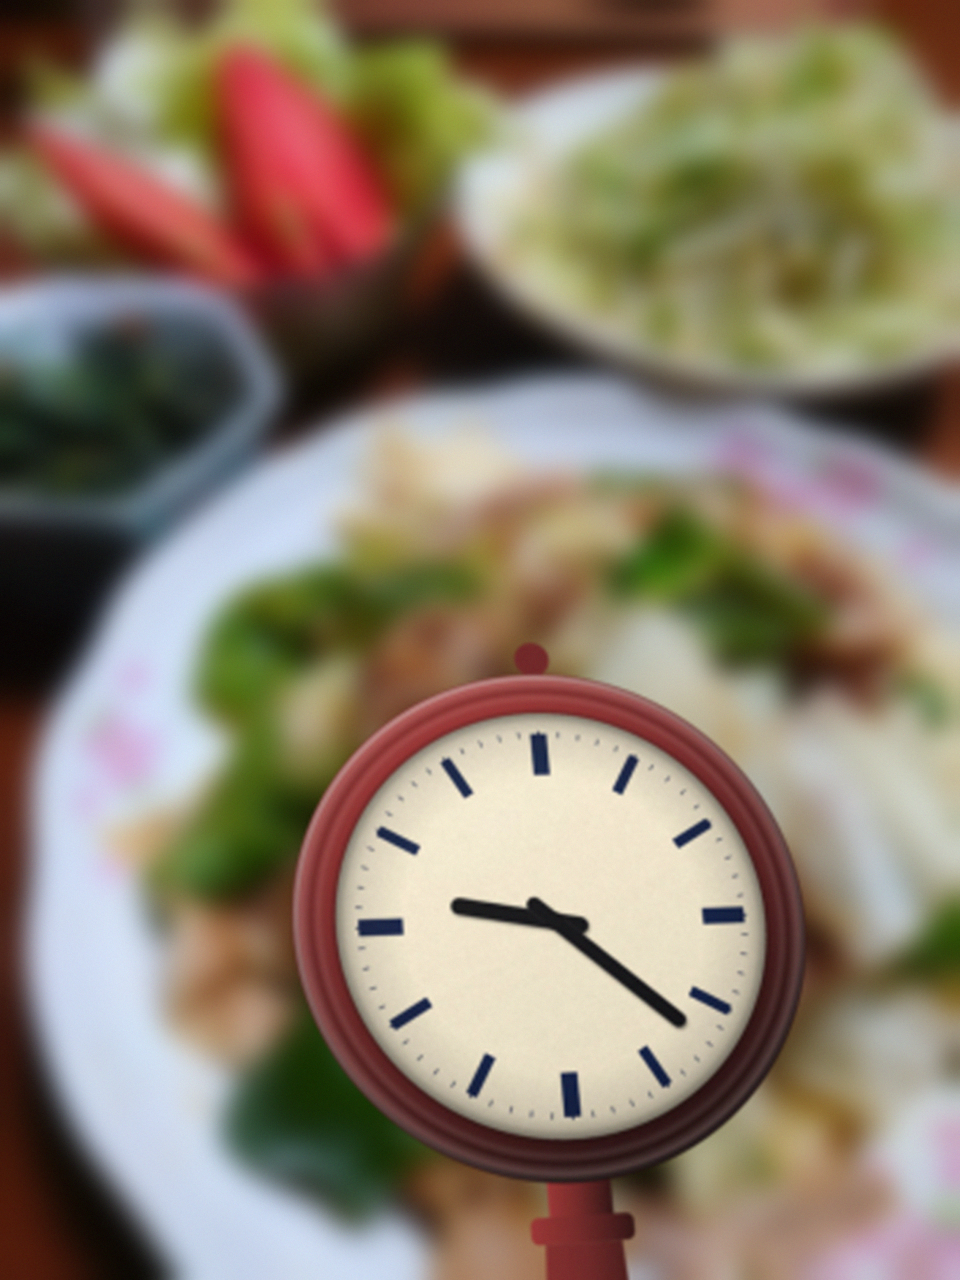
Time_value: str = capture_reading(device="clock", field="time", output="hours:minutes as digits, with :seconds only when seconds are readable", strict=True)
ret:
9:22
